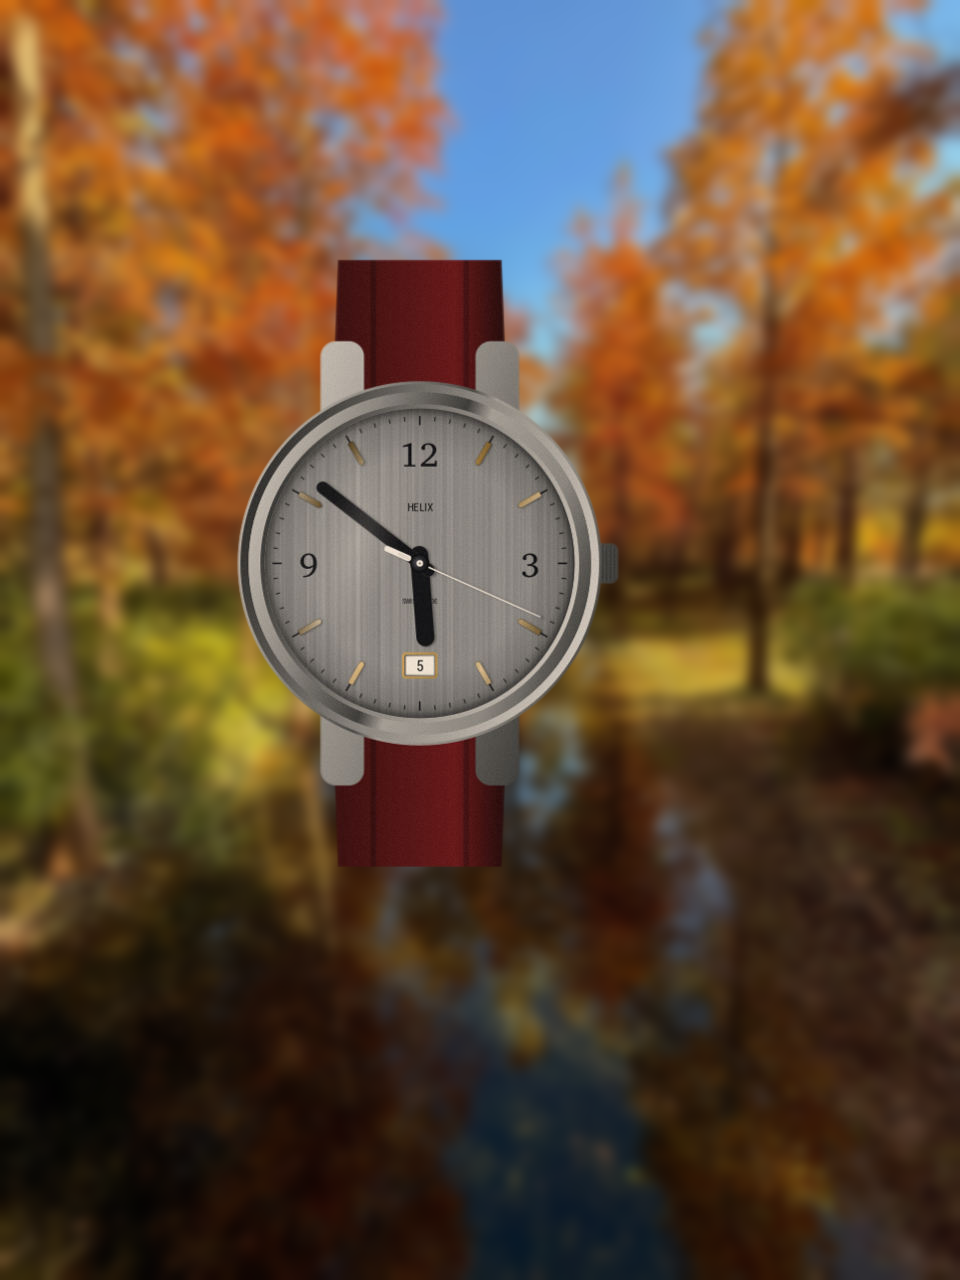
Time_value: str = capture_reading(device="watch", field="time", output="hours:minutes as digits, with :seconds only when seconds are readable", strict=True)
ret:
5:51:19
